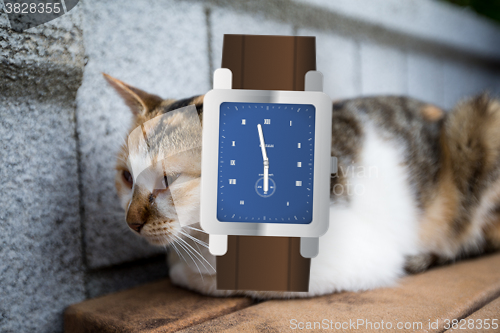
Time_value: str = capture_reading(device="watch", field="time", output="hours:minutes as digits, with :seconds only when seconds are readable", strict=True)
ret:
5:58
